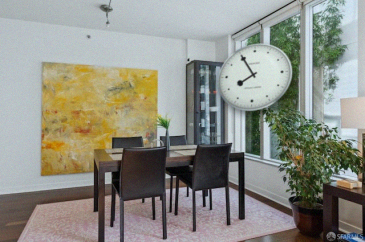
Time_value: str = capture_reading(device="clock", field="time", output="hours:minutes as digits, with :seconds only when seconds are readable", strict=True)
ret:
7:55
